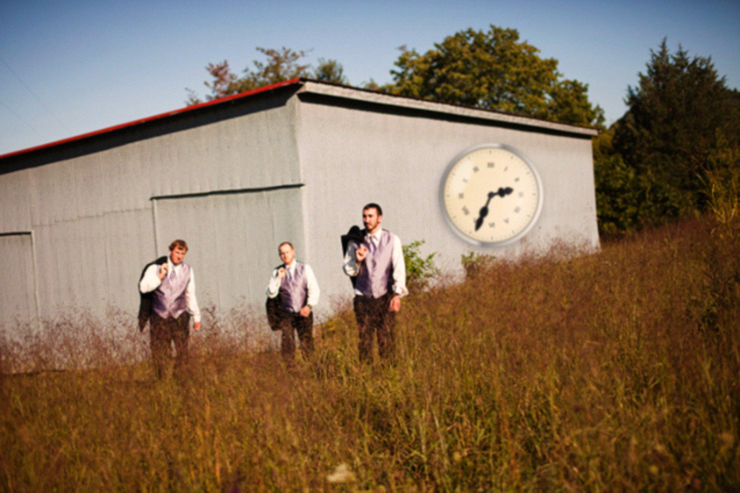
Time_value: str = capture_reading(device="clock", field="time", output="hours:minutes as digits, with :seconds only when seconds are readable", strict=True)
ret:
2:34
